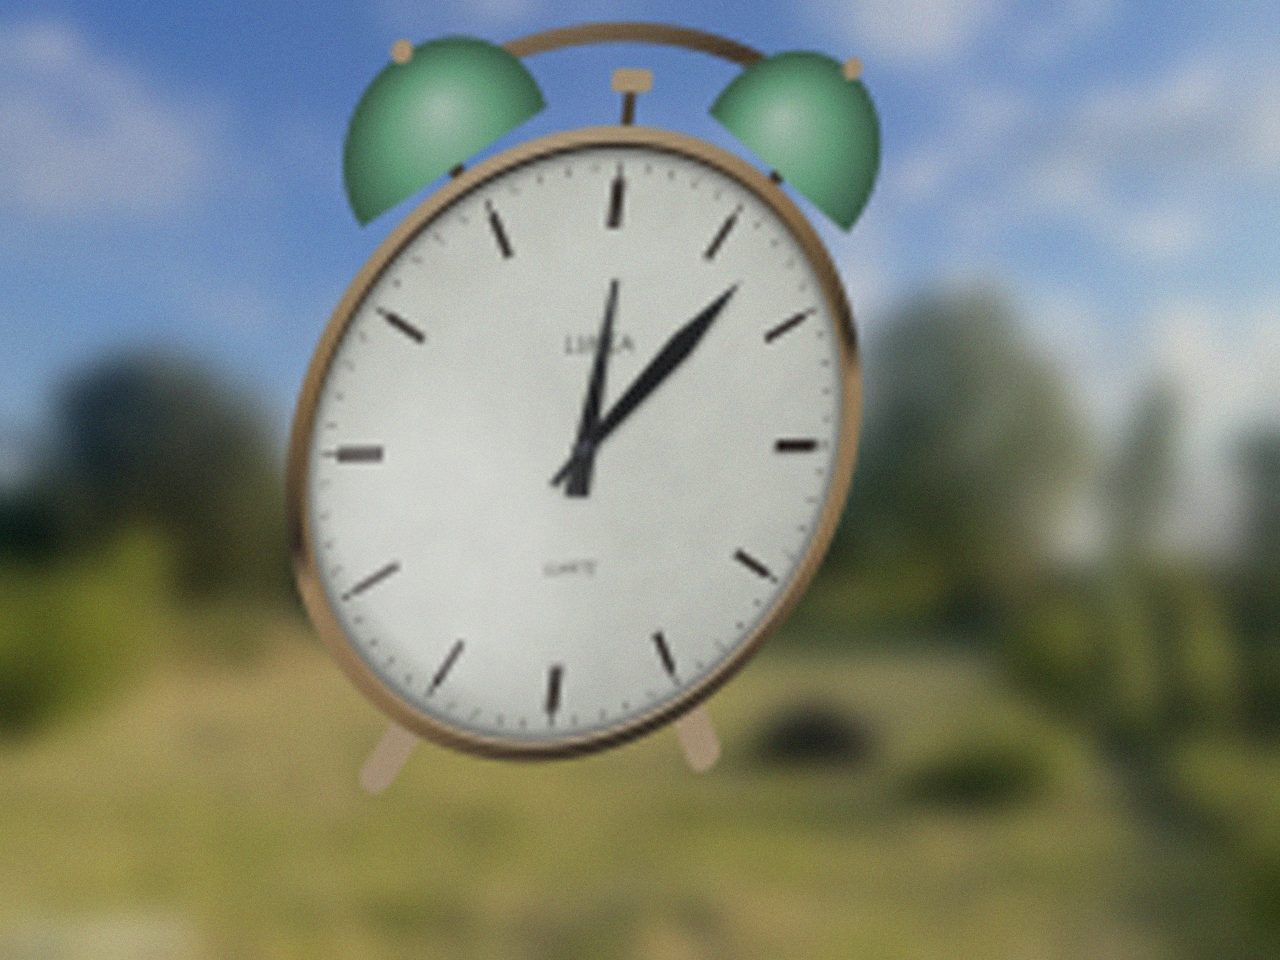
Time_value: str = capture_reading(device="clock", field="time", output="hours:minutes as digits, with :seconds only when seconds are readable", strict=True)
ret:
12:07
